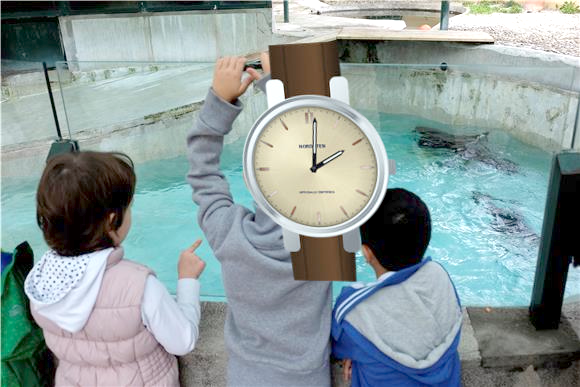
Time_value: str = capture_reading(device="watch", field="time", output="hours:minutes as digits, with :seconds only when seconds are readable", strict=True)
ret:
2:01
